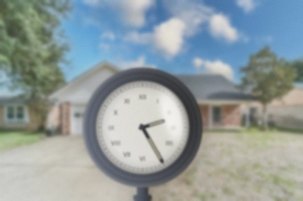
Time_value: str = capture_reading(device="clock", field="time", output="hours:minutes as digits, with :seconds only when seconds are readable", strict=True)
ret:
2:25
